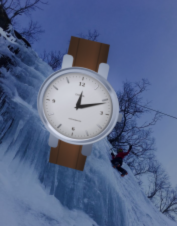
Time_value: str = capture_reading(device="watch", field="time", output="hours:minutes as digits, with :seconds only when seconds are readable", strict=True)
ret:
12:11
